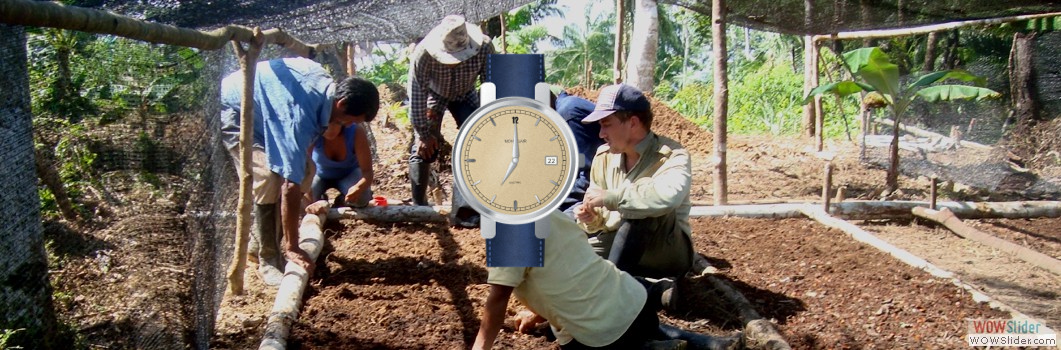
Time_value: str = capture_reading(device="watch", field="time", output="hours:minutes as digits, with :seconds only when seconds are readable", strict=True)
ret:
7:00
